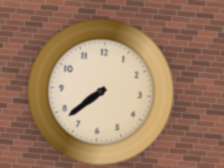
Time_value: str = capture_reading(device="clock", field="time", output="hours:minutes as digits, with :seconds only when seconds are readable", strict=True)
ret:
7:38
